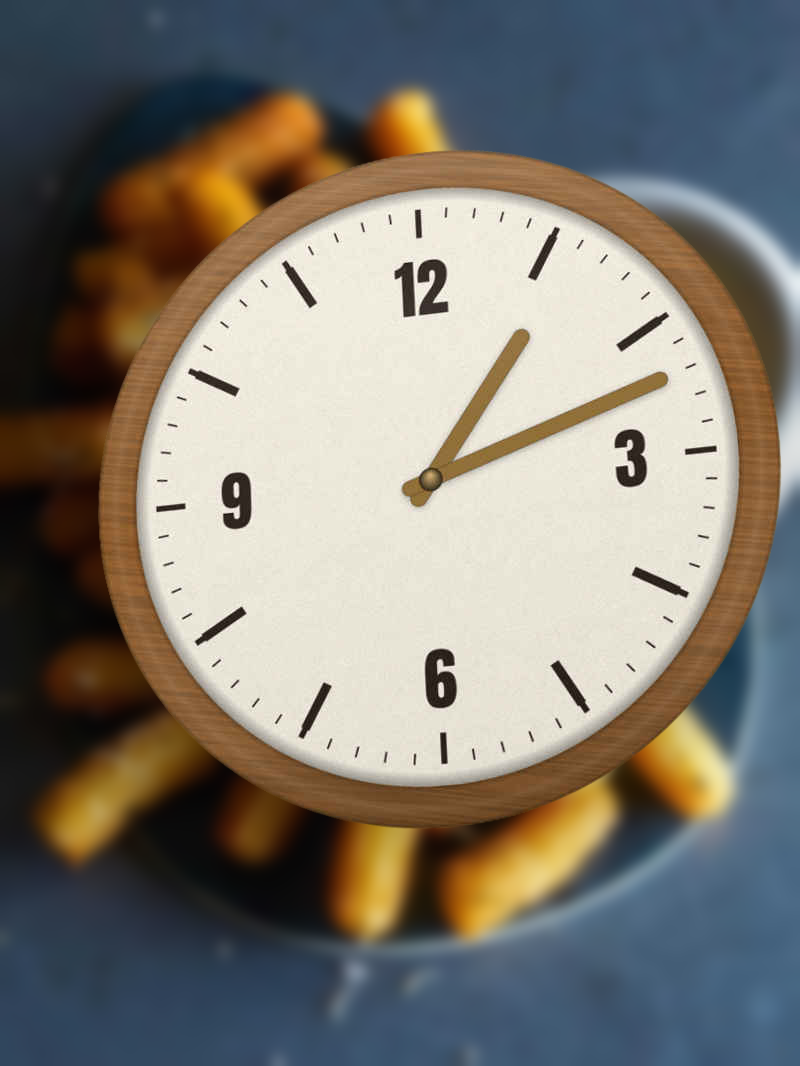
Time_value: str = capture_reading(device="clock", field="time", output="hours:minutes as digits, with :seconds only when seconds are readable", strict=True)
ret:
1:12
